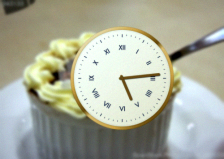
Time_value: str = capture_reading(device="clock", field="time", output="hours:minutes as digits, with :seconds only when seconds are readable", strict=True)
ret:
5:14
